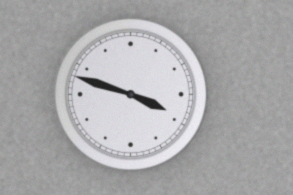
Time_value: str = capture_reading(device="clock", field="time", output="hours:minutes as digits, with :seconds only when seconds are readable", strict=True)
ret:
3:48
